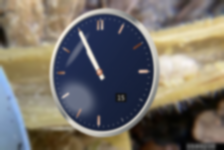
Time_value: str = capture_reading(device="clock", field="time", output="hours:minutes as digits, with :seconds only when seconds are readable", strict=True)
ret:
10:55
